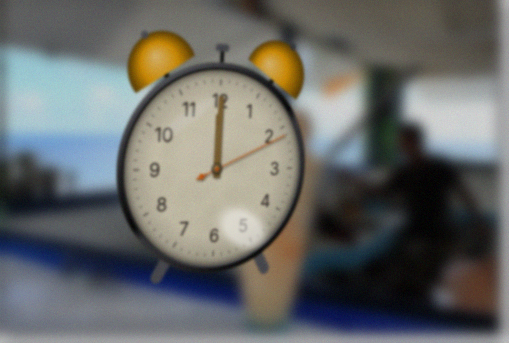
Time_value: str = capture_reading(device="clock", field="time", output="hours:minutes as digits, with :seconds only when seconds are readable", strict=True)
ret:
12:00:11
